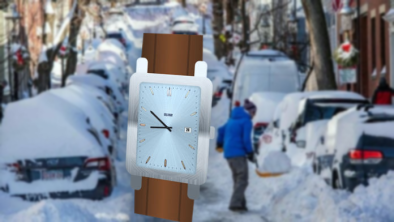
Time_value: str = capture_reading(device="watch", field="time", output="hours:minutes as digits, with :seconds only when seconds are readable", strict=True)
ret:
8:51
